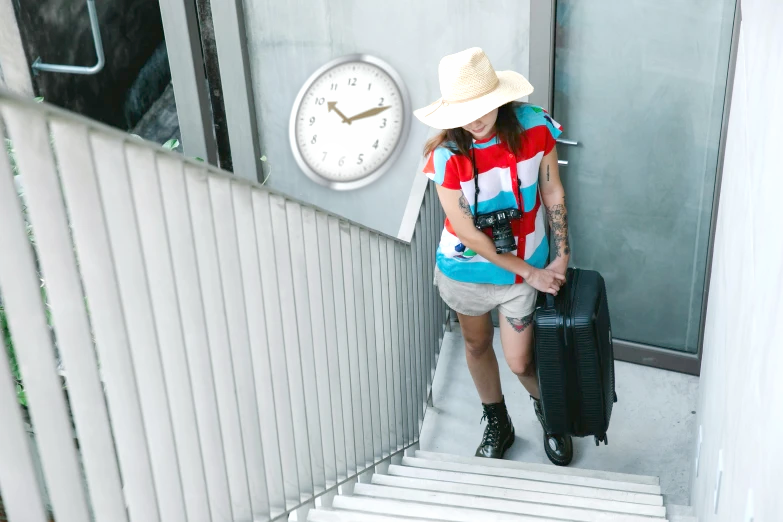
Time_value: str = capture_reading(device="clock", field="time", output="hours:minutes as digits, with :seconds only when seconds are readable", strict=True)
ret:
10:12
